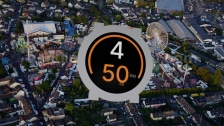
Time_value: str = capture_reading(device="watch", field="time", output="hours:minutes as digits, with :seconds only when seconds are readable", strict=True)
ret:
4:50
